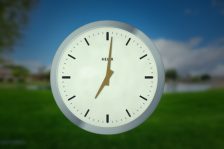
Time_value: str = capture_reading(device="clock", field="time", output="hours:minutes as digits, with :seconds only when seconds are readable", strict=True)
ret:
7:01
